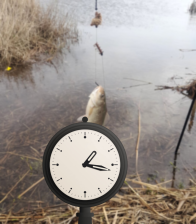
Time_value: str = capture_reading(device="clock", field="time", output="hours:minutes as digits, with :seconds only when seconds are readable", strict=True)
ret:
1:17
